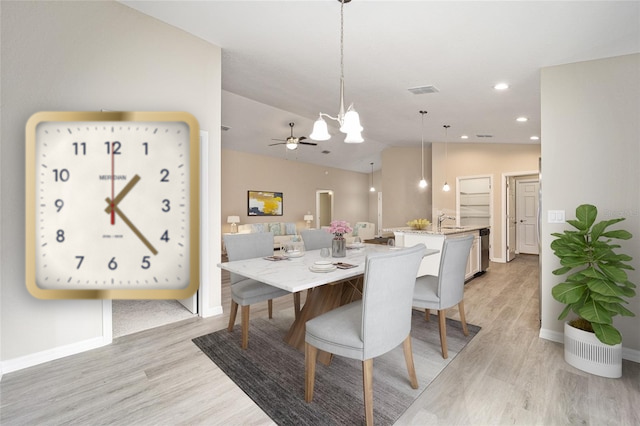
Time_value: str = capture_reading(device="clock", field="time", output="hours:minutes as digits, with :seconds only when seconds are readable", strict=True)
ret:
1:23:00
